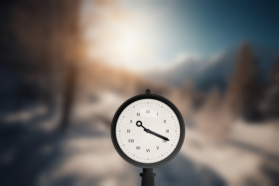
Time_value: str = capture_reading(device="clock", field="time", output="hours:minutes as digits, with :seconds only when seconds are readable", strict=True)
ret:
10:19
